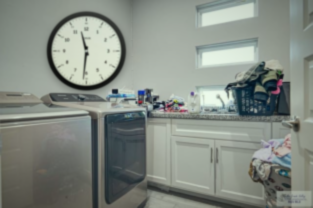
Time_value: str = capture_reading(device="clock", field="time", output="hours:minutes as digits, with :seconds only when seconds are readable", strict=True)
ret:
11:31
